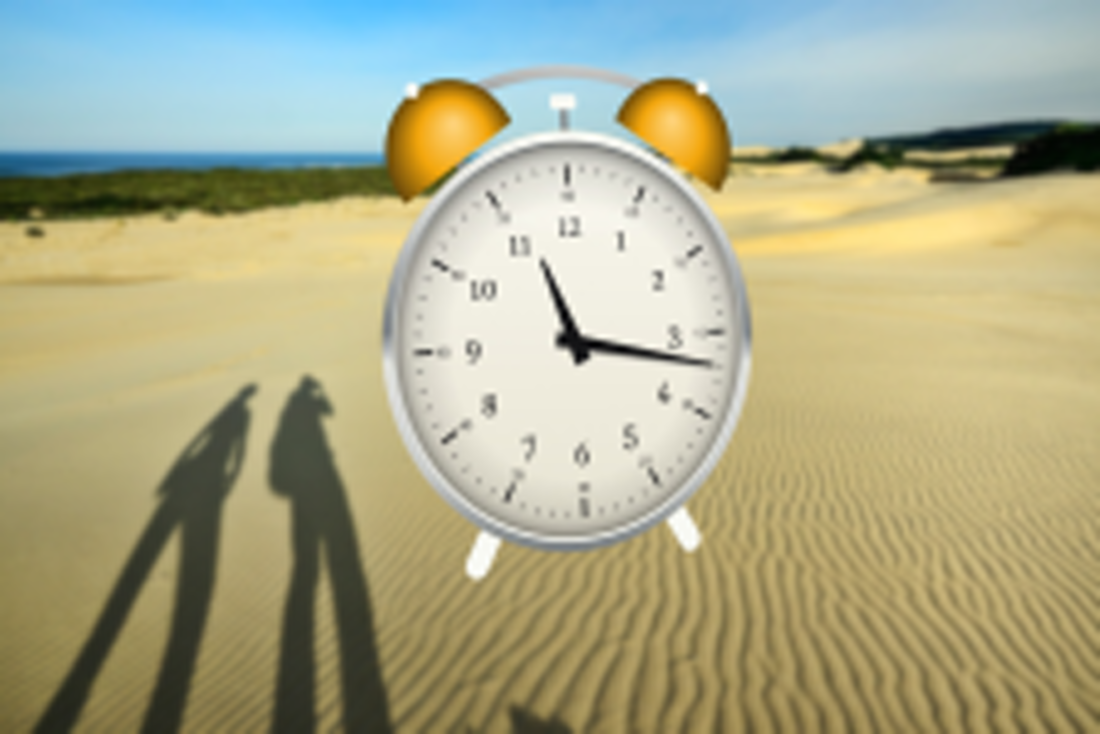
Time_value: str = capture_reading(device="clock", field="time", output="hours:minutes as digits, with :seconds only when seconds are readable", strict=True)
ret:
11:17
